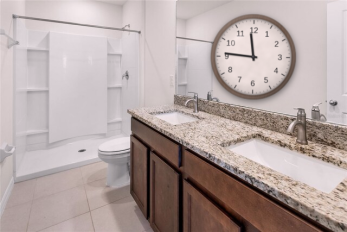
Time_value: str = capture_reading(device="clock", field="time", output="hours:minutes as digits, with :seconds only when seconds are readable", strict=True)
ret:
11:46
